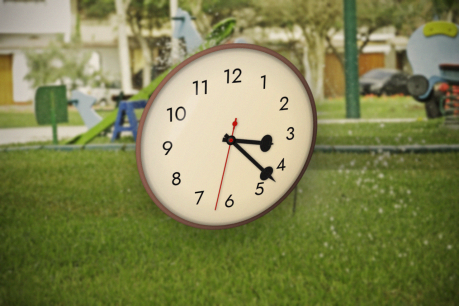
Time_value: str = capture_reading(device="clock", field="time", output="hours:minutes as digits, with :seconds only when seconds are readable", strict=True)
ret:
3:22:32
